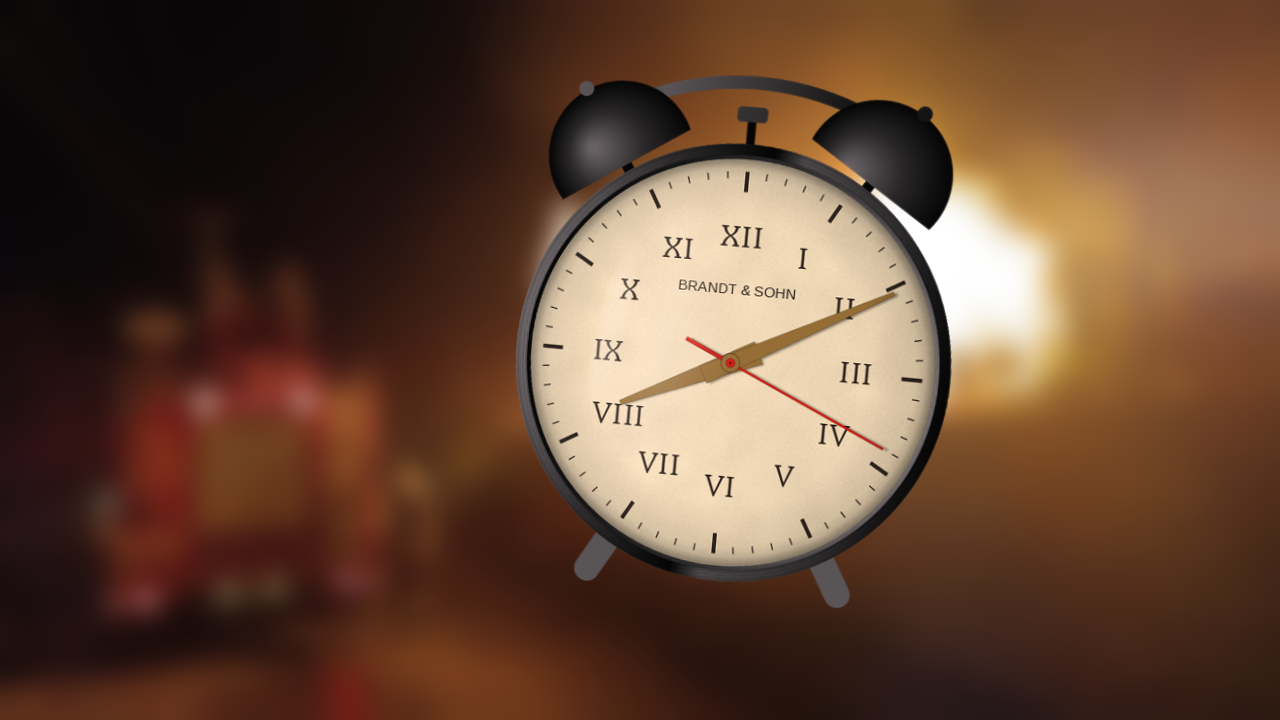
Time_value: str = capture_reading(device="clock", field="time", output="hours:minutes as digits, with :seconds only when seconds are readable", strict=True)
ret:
8:10:19
